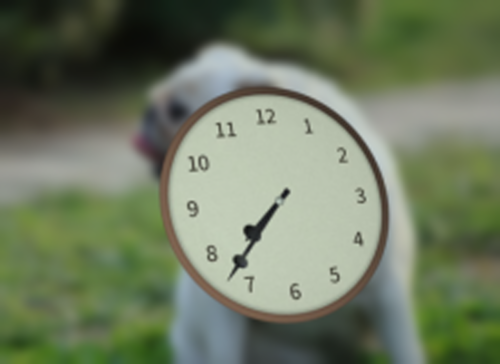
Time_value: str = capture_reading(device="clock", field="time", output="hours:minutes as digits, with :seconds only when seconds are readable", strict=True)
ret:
7:37
